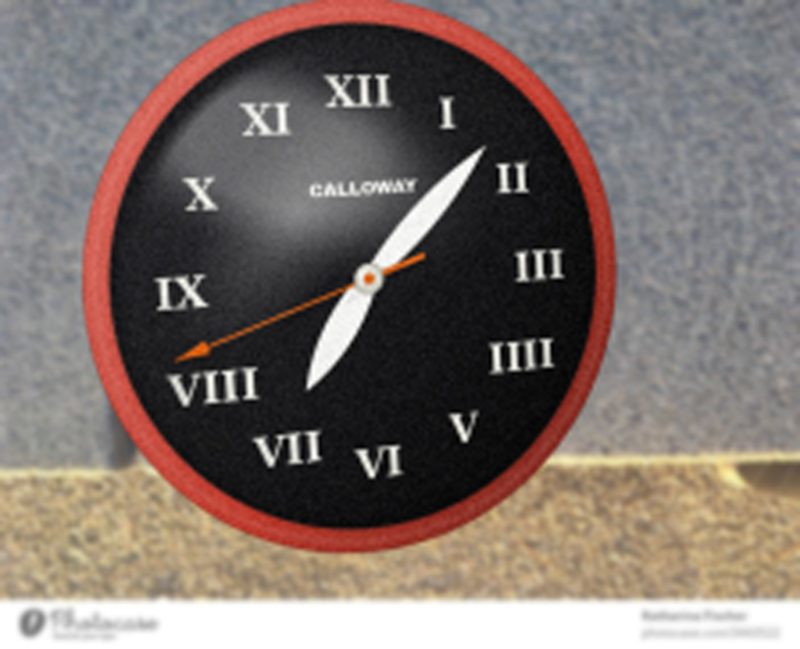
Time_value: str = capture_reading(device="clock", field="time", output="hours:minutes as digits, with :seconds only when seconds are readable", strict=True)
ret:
7:07:42
